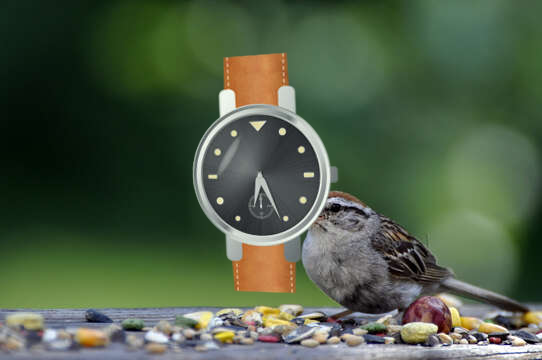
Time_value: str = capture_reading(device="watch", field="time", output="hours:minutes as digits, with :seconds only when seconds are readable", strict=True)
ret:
6:26
